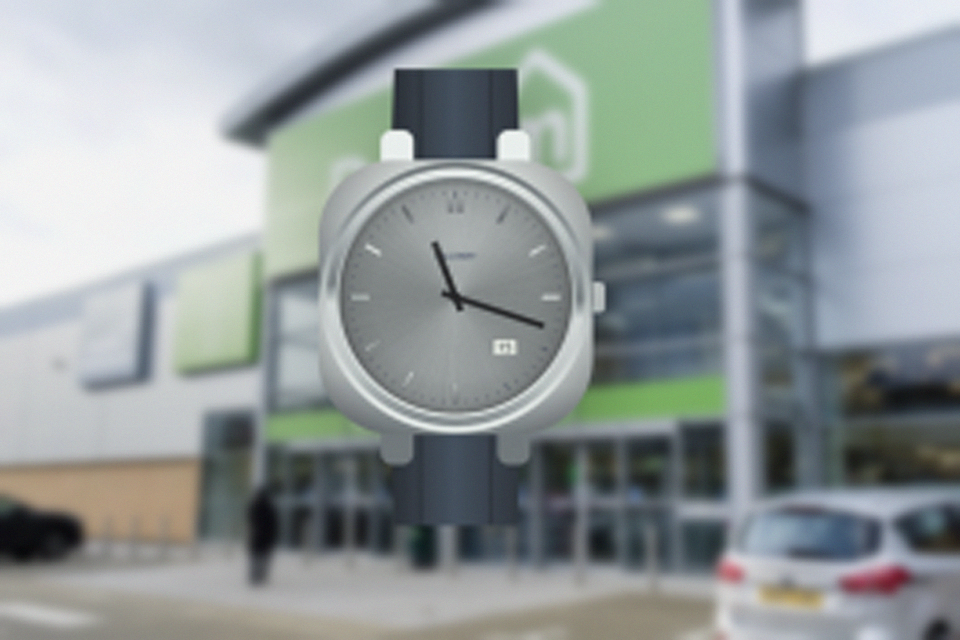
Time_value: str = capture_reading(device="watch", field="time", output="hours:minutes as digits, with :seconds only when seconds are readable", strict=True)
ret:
11:18
